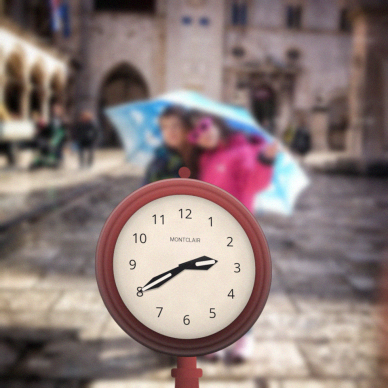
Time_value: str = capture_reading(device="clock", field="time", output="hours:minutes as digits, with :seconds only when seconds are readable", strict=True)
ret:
2:40
